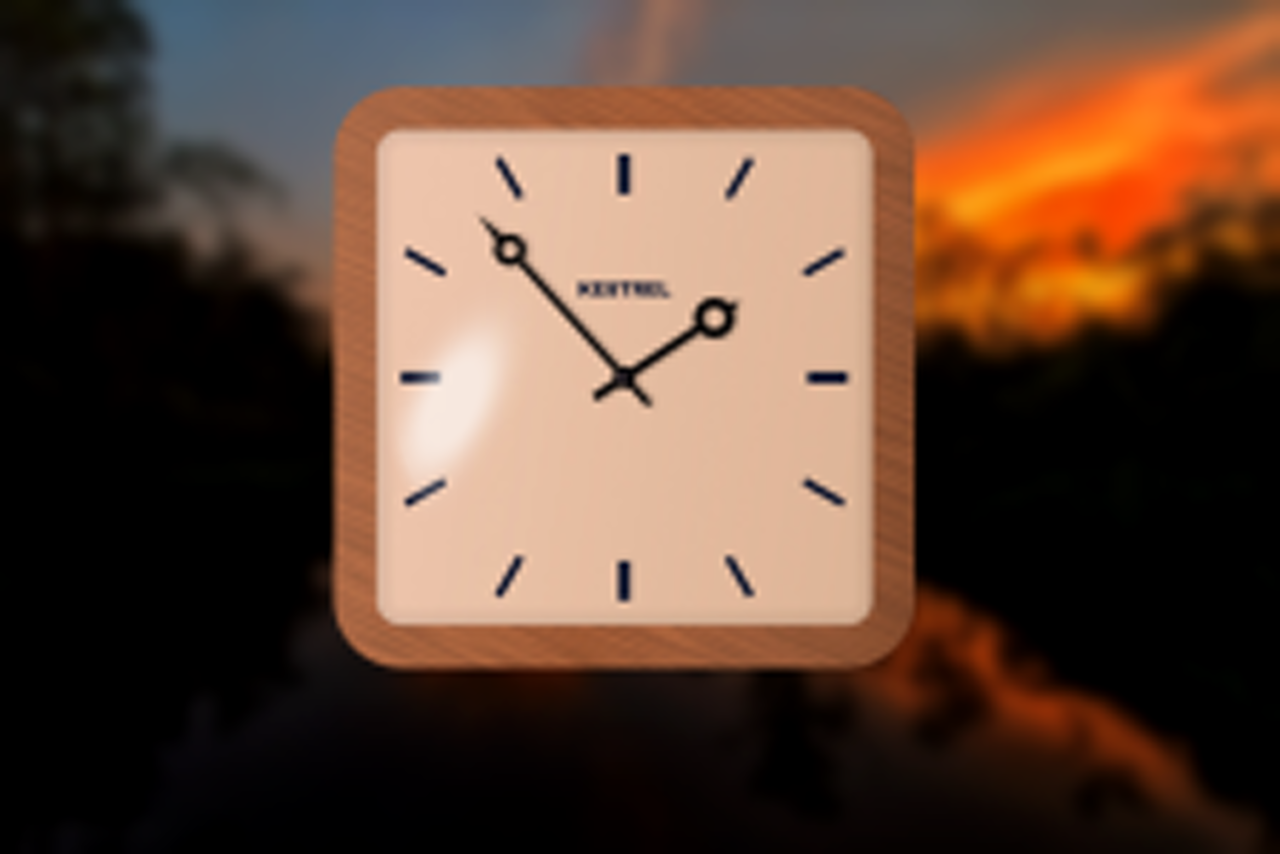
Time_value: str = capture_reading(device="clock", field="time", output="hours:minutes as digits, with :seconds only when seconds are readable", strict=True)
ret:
1:53
